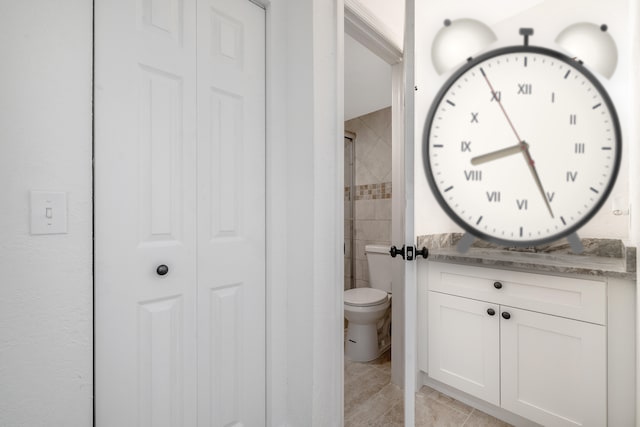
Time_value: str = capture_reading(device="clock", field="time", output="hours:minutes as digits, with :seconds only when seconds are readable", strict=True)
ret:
8:25:55
